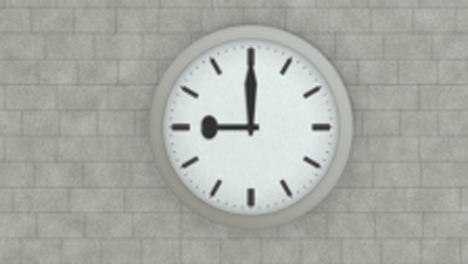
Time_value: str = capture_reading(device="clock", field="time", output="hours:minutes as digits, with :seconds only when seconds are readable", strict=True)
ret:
9:00
